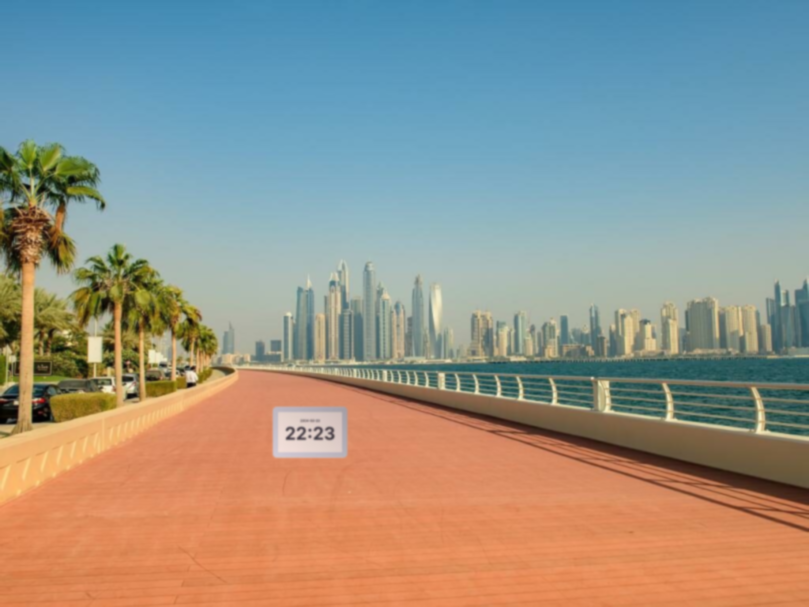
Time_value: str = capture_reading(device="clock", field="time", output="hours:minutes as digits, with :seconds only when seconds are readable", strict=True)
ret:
22:23
